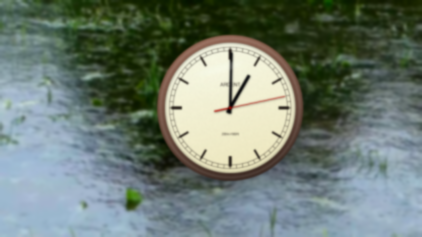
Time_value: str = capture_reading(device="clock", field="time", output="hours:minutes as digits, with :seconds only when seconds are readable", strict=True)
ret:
1:00:13
